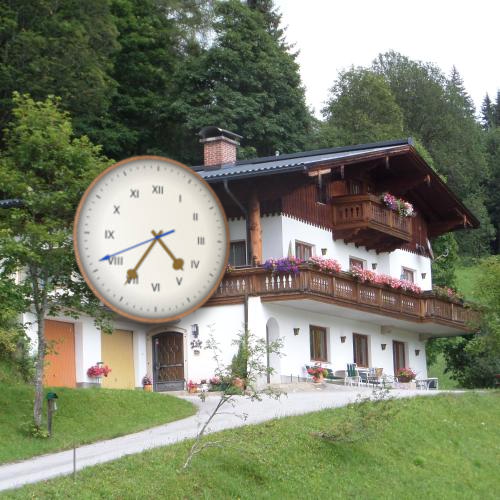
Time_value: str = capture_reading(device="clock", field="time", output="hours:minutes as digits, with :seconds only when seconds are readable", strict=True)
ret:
4:35:41
